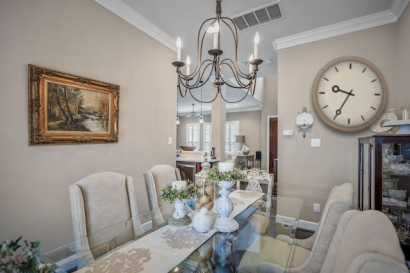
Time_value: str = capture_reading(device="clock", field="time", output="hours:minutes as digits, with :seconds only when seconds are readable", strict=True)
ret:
9:35
